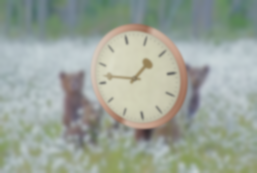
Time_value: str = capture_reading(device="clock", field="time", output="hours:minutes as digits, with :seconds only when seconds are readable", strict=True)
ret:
1:47
